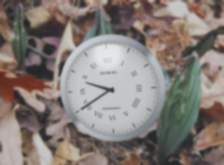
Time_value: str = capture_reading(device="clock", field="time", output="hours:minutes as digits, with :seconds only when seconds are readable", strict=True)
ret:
9:40
